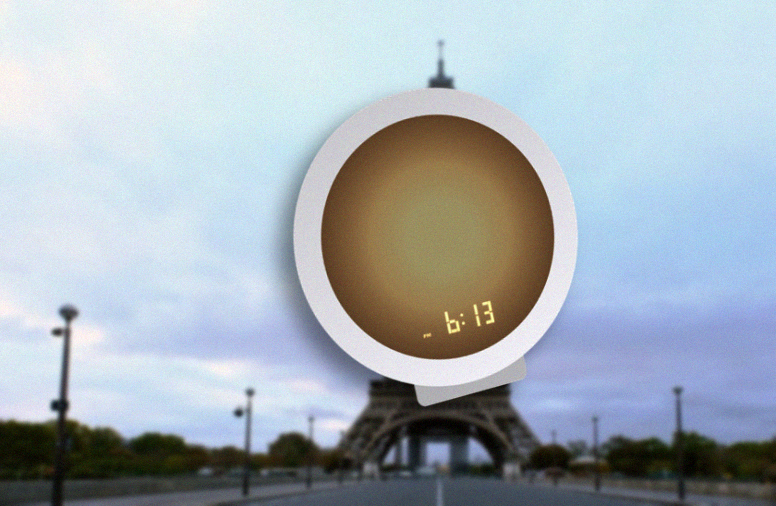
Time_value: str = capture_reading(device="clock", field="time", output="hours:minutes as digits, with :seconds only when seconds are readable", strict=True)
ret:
6:13
